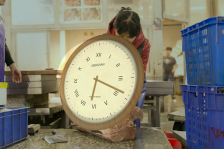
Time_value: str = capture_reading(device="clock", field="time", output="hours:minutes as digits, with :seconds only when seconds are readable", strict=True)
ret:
6:19
